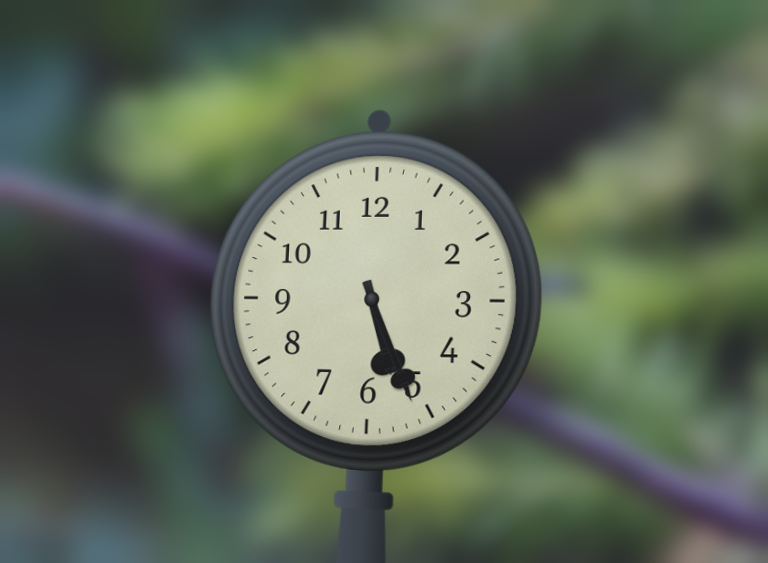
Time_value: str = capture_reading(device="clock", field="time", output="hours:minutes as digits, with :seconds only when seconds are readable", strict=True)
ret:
5:26
